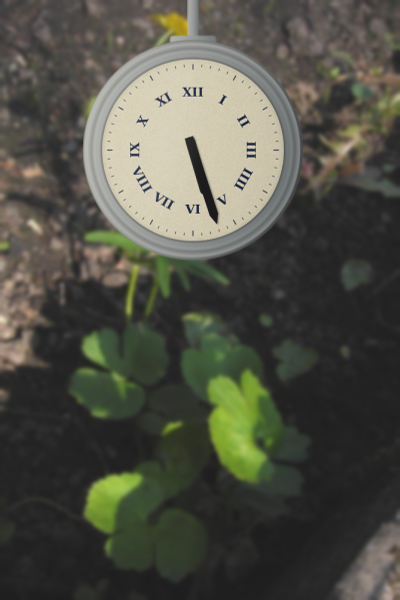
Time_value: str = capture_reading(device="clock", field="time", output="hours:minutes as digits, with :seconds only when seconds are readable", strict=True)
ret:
5:27
